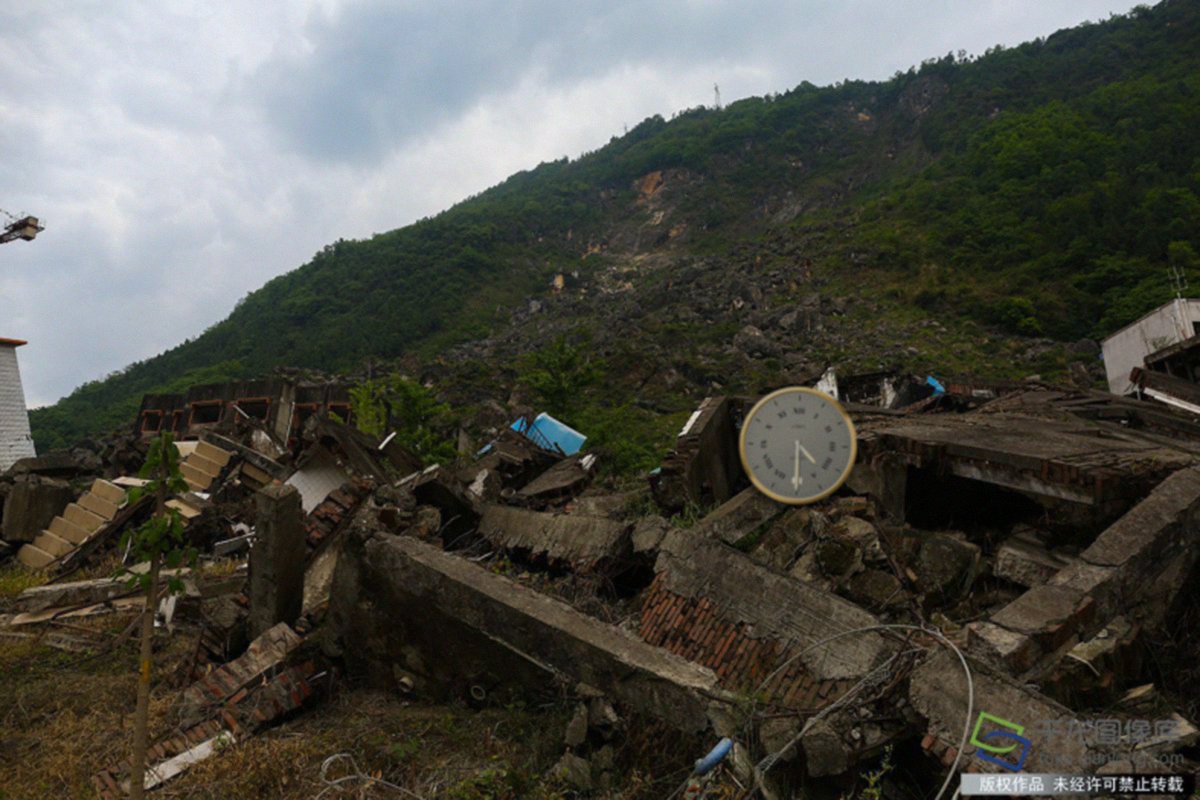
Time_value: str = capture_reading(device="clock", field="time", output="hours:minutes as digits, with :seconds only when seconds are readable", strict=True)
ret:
4:30
